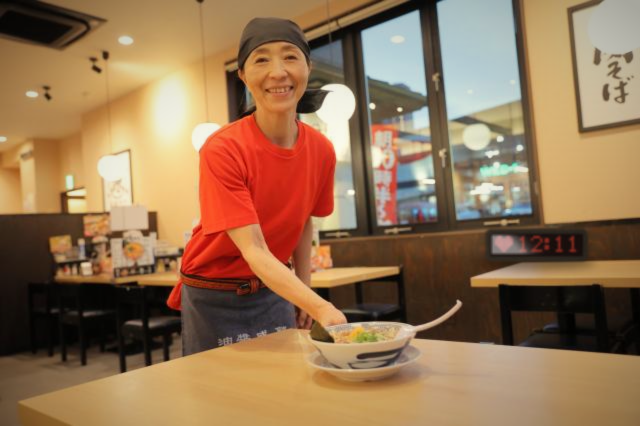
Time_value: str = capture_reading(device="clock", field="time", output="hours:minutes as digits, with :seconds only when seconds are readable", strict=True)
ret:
12:11
